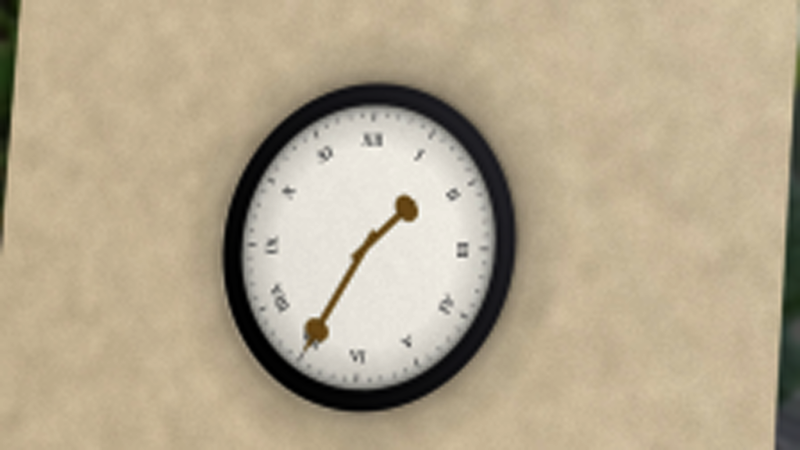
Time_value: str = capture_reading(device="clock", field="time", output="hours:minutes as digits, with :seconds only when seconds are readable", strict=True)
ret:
1:35
